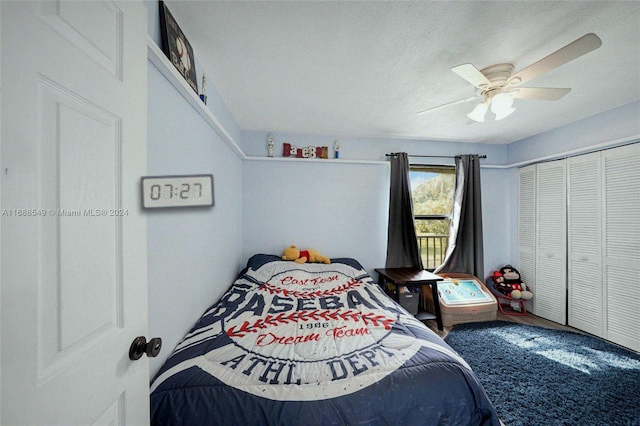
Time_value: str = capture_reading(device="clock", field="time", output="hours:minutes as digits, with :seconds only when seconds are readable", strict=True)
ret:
7:27
